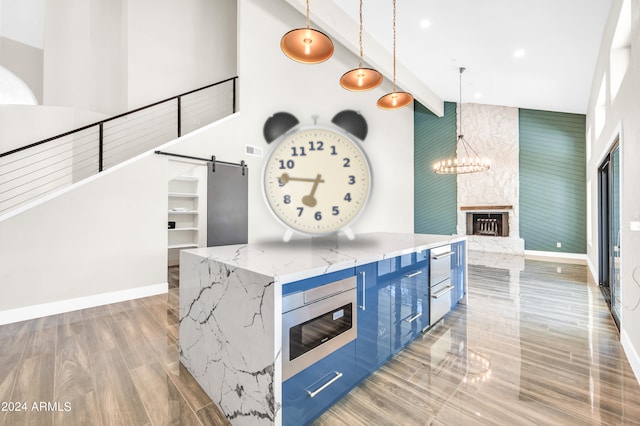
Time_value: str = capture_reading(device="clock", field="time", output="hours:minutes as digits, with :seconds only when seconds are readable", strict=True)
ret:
6:46
